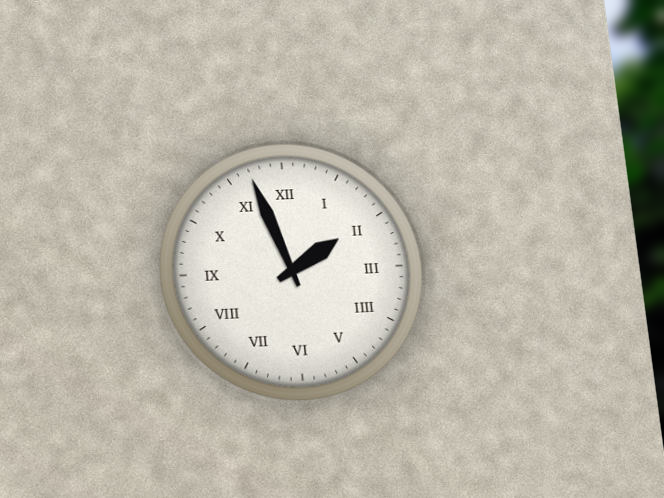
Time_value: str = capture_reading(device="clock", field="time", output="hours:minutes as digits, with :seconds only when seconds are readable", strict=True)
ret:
1:57
